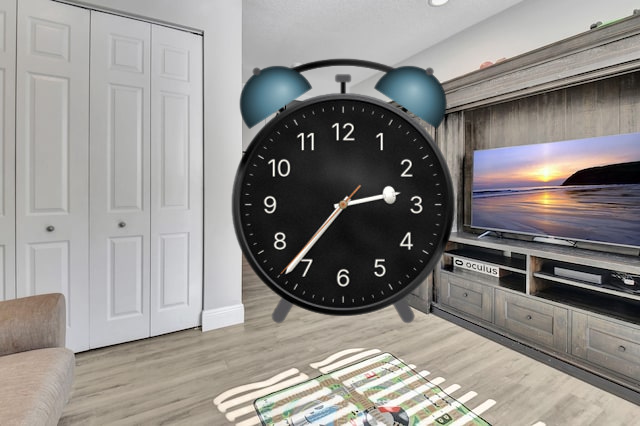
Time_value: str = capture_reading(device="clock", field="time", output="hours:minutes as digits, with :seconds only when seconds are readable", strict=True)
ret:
2:36:37
